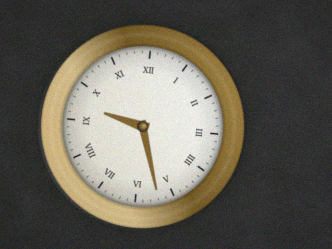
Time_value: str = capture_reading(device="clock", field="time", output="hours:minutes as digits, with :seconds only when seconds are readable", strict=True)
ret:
9:27
